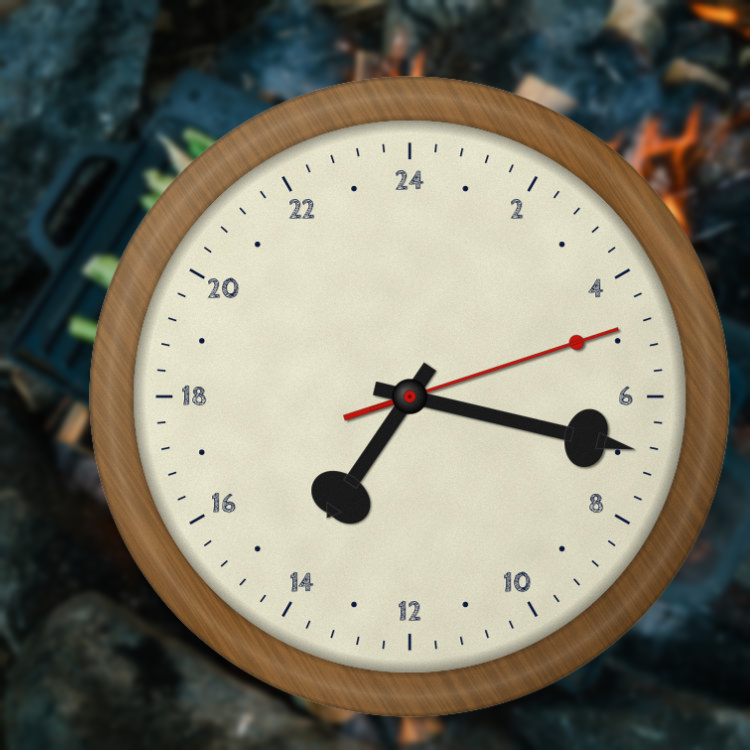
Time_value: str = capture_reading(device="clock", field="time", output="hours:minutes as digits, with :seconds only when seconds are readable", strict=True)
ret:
14:17:12
